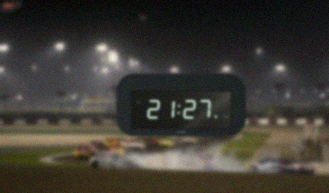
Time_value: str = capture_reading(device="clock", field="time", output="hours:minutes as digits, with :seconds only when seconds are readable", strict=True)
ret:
21:27
